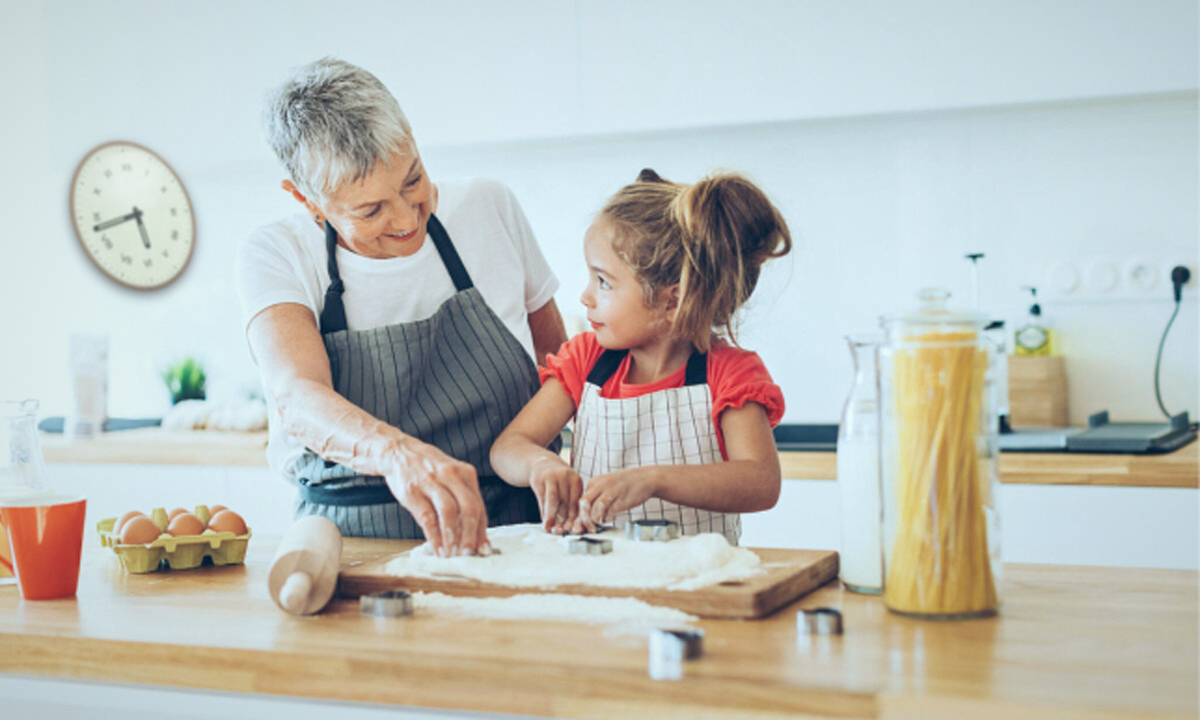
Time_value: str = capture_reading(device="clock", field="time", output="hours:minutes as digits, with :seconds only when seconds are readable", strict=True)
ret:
5:43
